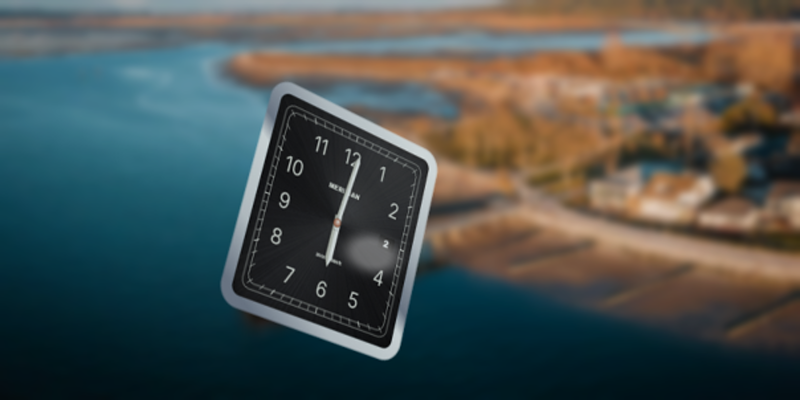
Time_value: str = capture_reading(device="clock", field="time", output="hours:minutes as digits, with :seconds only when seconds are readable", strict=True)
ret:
6:01
